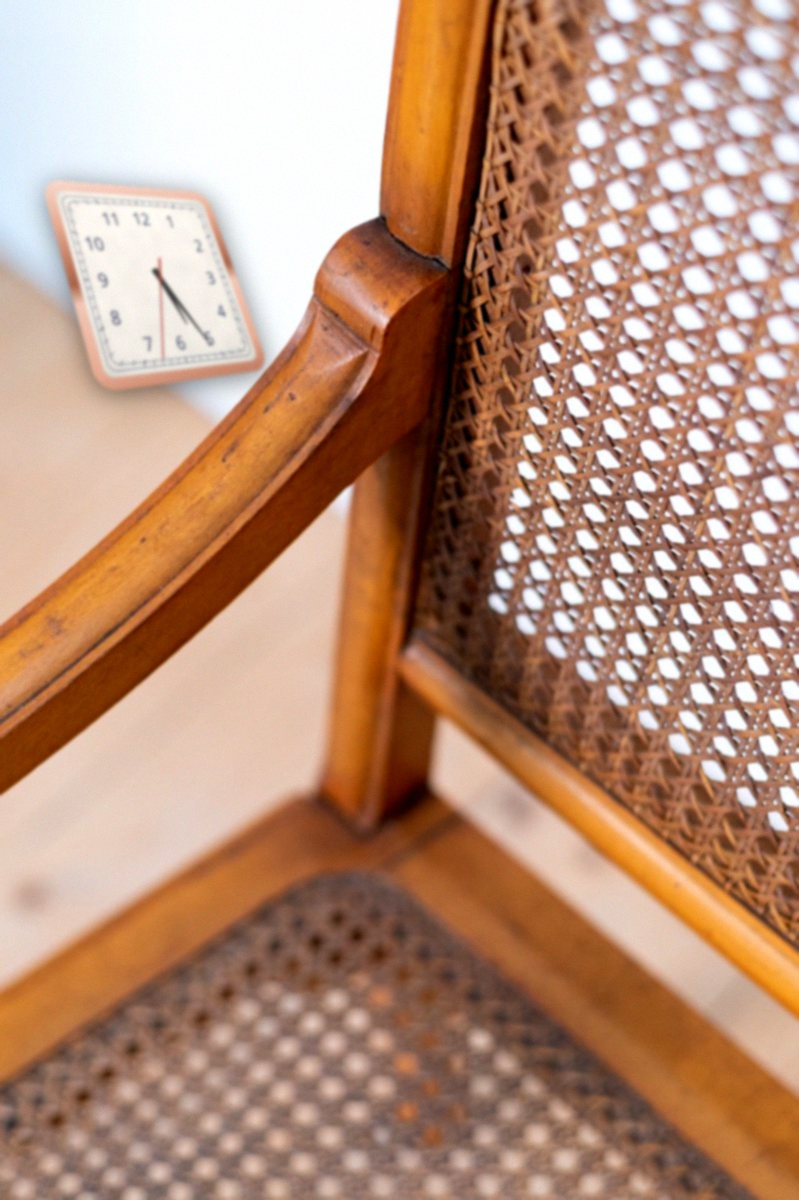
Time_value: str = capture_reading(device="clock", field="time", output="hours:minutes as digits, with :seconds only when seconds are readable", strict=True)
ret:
5:25:33
